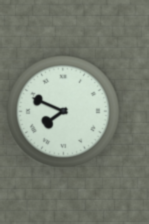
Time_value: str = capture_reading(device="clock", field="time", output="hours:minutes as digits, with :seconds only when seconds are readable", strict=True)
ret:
7:49
